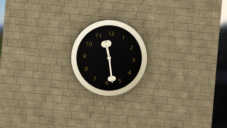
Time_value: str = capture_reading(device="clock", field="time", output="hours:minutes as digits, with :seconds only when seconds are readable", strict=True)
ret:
11:28
